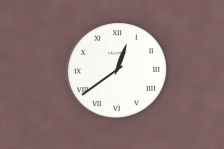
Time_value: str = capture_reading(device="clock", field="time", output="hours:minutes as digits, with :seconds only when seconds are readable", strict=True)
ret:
12:39
